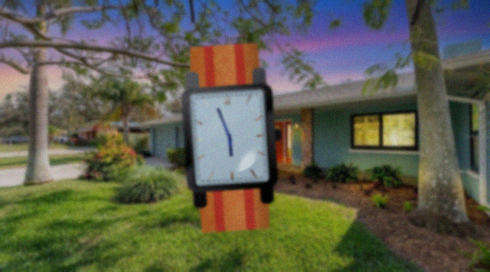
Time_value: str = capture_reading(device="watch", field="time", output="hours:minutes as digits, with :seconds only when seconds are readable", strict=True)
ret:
5:57
